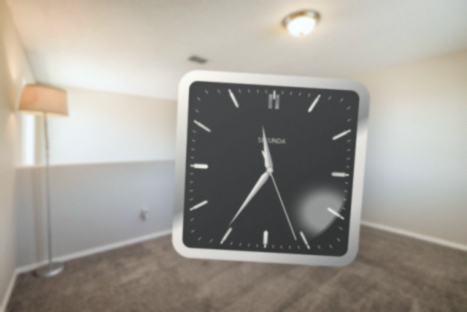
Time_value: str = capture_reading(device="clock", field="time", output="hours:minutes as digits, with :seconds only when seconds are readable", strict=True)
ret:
11:35:26
